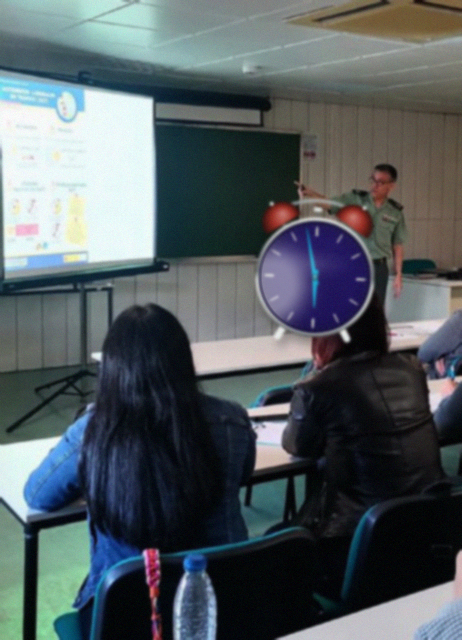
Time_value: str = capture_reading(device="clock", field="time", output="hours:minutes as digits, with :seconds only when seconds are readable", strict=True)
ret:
5:58
